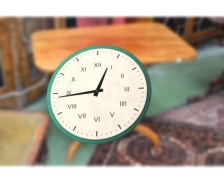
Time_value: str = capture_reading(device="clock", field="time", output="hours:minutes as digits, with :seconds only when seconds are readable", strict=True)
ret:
12:44
